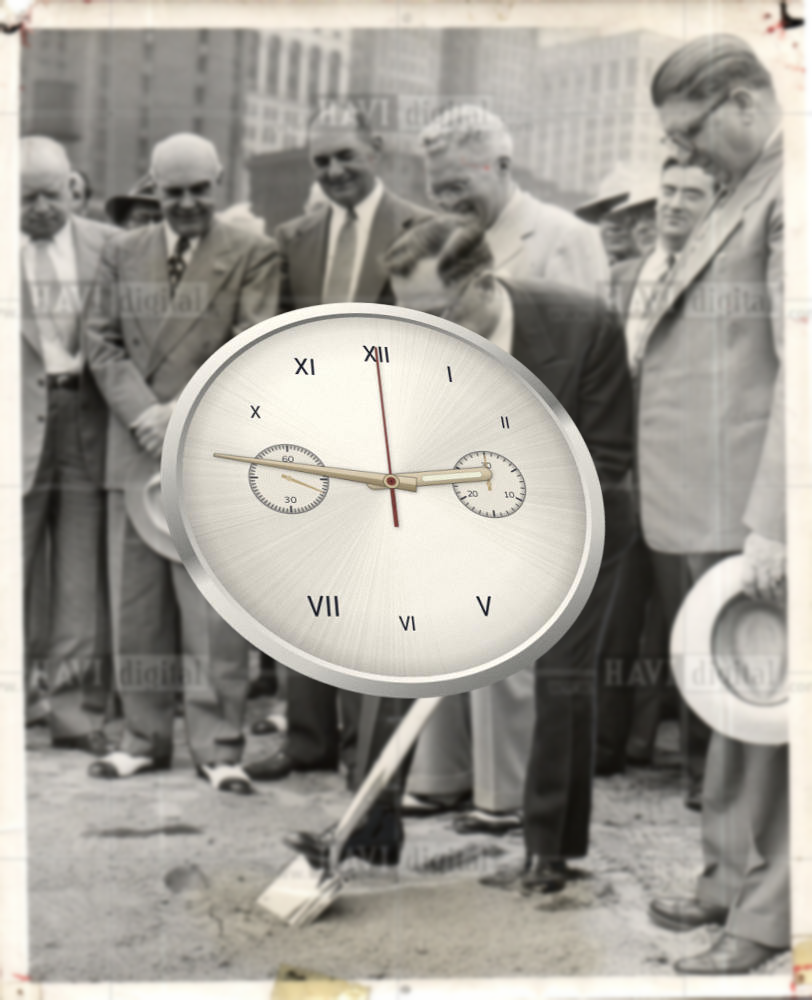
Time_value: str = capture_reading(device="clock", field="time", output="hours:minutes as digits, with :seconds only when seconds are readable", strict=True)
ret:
2:46:19
